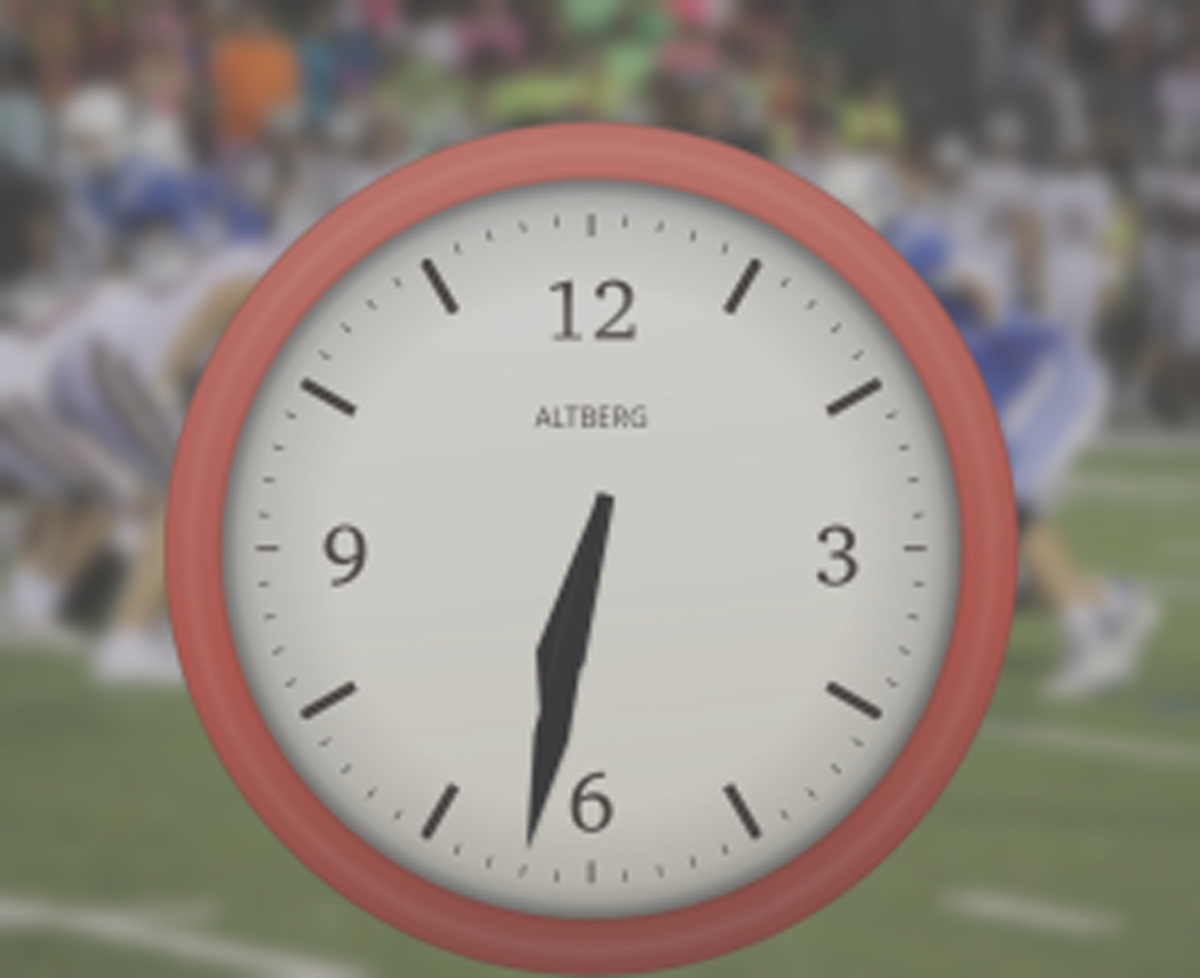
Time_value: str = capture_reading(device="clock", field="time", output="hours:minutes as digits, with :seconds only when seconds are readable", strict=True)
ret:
6:32
